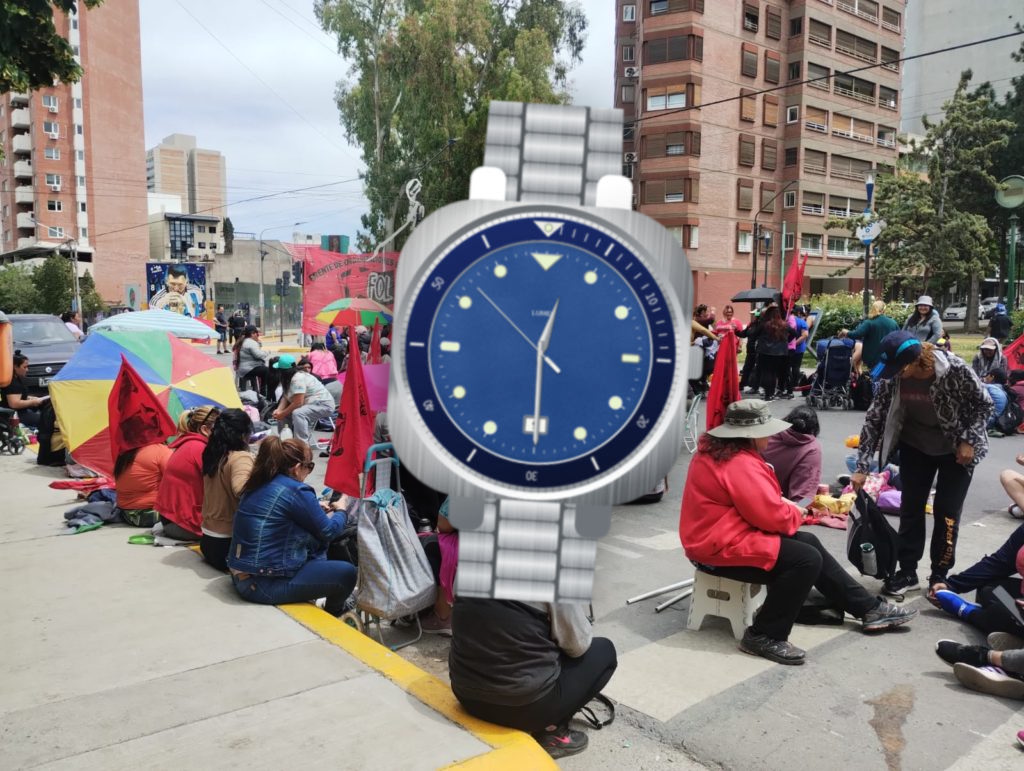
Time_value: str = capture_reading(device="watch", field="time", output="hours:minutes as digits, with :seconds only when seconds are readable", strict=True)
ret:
12:29:52
